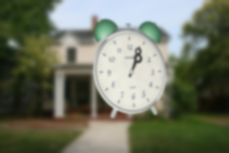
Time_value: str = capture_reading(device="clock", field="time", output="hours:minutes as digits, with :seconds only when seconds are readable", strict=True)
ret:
1:04
